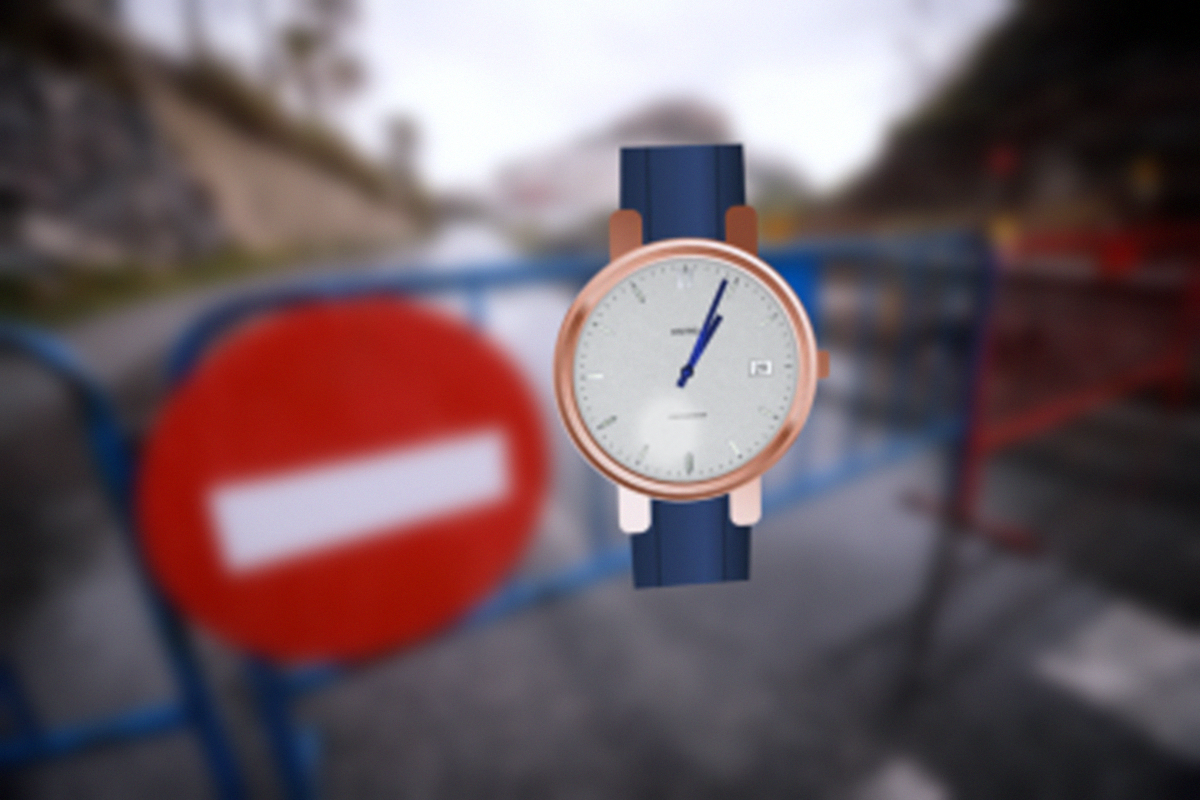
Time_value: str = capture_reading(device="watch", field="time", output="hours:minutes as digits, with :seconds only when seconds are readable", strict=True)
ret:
1:04
